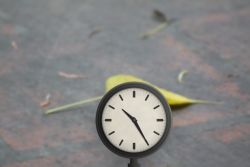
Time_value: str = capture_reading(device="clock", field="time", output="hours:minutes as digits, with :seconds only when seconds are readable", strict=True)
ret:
10:25
